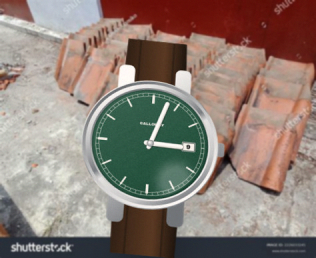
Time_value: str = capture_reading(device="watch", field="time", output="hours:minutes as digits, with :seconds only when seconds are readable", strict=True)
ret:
3:03
